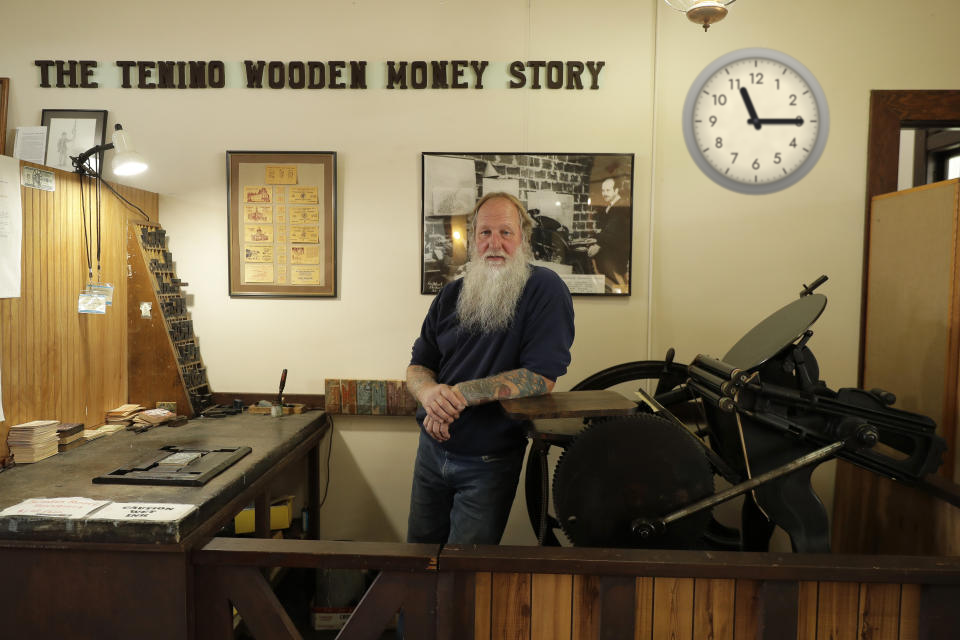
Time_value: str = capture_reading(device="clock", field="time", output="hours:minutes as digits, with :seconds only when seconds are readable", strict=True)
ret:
11:15
